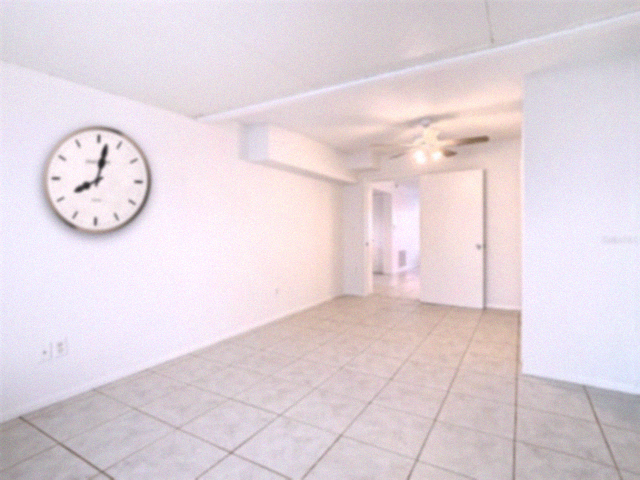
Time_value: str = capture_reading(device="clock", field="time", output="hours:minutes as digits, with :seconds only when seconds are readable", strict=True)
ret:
8:02
